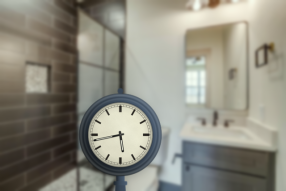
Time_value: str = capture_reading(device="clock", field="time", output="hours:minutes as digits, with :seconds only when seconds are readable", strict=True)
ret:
5:43
